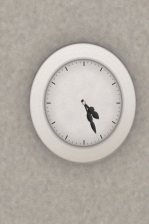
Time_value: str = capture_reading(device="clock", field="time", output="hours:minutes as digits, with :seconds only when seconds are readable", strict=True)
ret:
4:26
